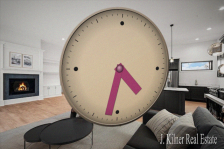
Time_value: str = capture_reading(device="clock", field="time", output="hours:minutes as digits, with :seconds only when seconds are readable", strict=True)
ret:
4:32
